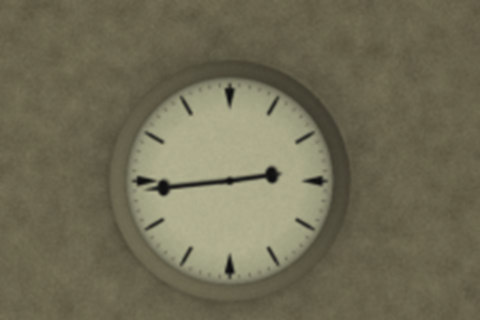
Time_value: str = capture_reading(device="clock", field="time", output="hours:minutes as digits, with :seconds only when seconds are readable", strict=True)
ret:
2:44
